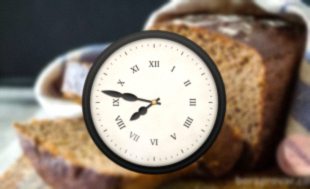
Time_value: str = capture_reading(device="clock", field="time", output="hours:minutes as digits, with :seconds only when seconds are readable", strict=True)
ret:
7:47
